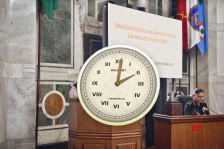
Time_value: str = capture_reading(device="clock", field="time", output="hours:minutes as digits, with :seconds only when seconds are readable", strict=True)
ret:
2:01
